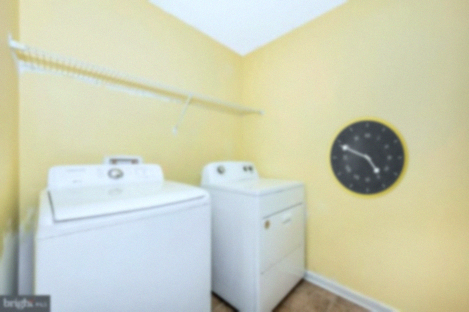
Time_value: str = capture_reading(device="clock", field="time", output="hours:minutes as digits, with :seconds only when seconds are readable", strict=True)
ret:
4:49
